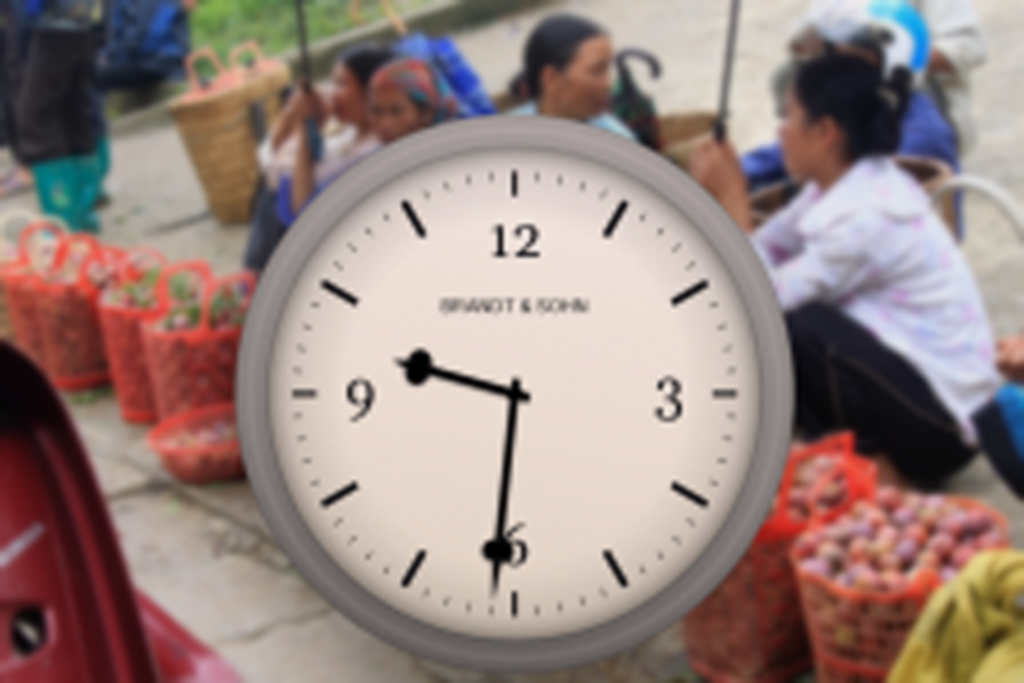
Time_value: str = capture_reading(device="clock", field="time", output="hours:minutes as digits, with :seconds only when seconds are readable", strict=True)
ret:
9:31
